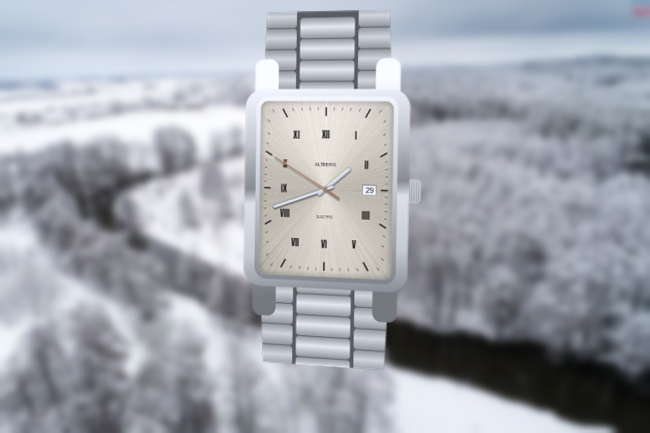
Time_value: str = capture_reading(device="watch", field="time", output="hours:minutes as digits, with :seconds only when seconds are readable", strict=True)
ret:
1:41:50
